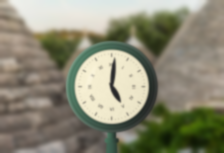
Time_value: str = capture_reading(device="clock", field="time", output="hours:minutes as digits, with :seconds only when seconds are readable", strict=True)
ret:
5:01
